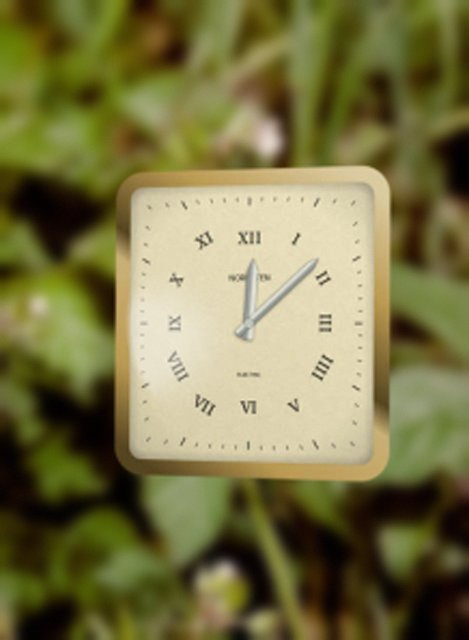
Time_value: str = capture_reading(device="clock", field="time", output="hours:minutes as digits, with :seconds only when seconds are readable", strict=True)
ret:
12:08
